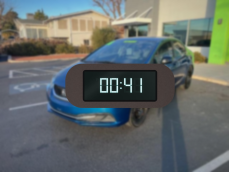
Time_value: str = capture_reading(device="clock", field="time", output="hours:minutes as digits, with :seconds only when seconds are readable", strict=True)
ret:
0:41
